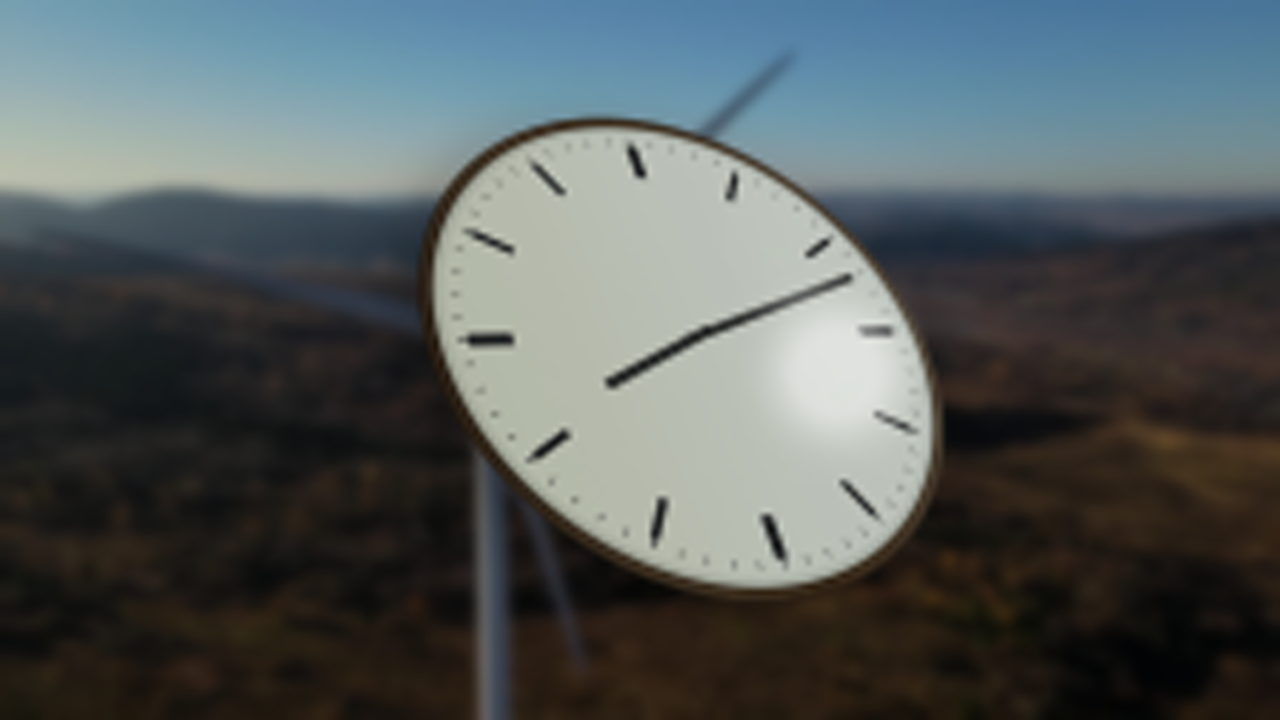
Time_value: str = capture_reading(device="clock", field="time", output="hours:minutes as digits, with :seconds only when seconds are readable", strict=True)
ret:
8:12
